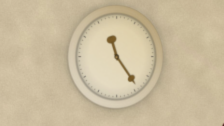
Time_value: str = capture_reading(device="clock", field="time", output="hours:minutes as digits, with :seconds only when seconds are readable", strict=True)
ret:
11:24
